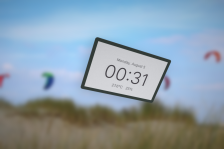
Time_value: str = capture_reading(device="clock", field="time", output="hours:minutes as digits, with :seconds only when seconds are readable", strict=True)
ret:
0:31
